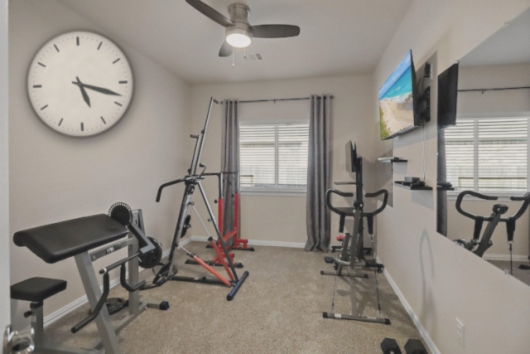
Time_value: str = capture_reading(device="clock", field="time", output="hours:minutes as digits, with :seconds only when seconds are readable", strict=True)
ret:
5:18
